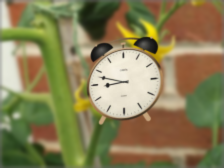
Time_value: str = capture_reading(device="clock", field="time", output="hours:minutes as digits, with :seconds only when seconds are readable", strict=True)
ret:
8:48
